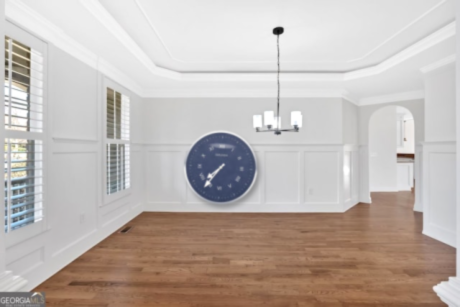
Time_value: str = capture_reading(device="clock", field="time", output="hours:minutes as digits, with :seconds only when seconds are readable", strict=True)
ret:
7:36
